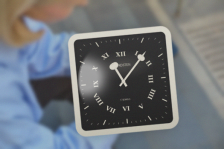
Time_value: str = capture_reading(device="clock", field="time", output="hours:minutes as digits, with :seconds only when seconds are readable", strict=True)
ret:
11:07
